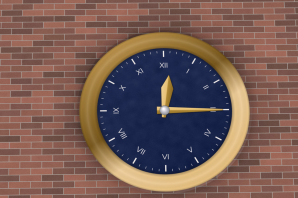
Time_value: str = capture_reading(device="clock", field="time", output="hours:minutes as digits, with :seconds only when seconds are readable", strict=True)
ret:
12:15
